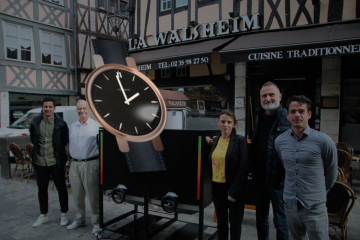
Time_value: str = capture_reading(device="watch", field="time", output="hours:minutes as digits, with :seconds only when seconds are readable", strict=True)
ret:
1:59
